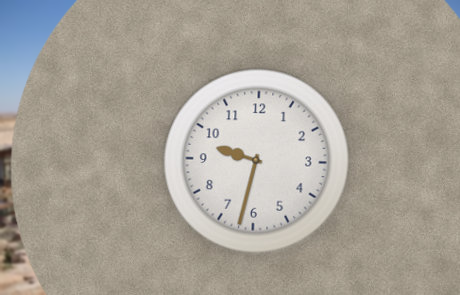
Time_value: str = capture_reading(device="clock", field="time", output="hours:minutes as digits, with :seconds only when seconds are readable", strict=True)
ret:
9:32
